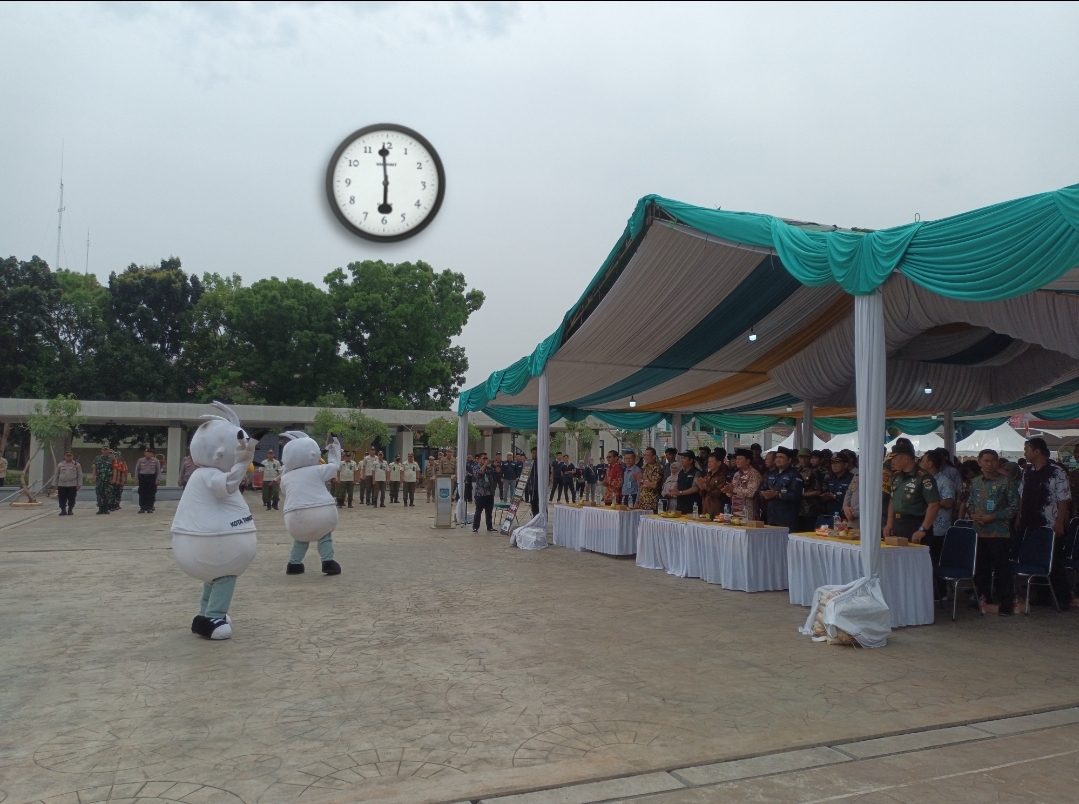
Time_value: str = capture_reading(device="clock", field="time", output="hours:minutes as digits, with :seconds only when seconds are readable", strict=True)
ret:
5:59
